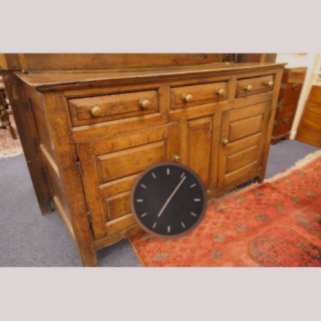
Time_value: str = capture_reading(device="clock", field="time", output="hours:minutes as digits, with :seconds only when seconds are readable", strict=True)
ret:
7:06
